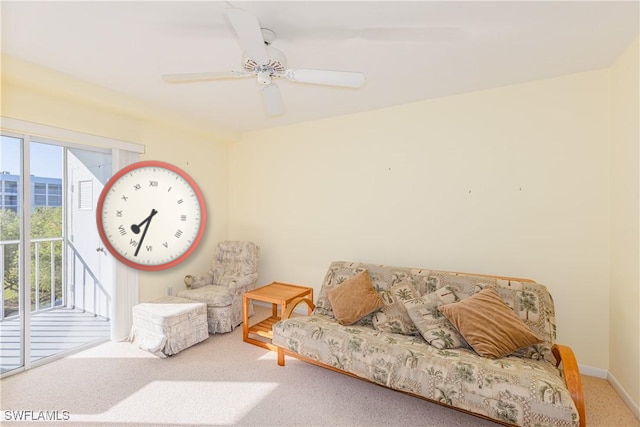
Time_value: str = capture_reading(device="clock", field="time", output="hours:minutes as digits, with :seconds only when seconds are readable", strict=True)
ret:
7:33
